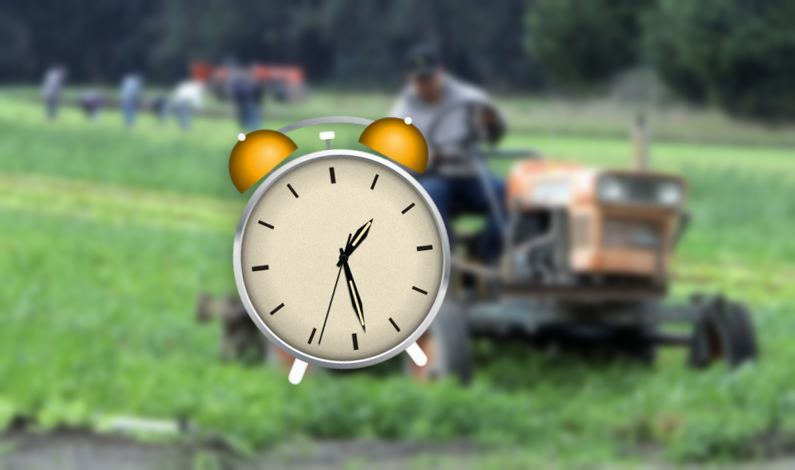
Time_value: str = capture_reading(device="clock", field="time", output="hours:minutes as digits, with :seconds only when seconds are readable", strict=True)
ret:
1:28:34
